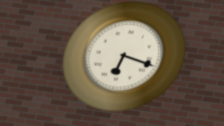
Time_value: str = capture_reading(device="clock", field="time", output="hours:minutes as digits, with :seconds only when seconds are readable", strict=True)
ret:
6:17
